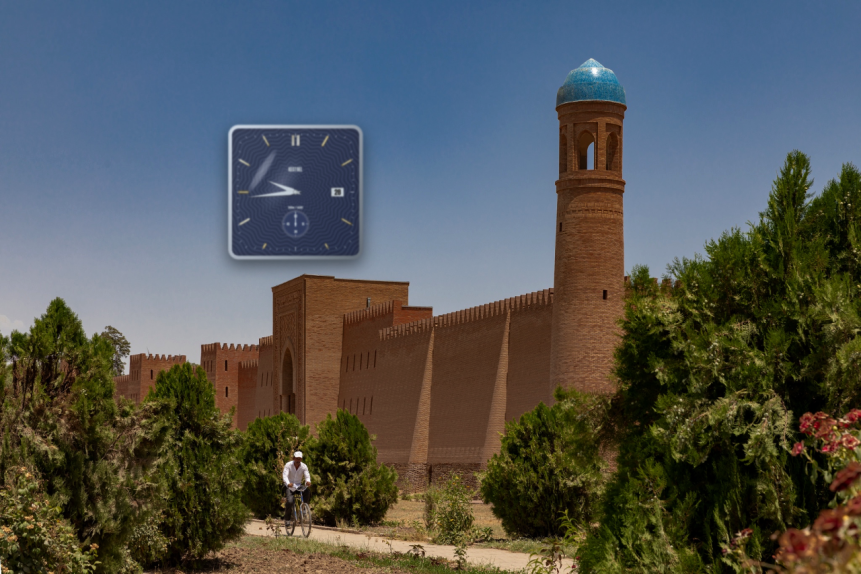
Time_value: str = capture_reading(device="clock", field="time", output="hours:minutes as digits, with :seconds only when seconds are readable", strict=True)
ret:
9:44
